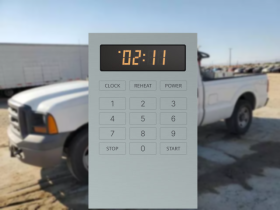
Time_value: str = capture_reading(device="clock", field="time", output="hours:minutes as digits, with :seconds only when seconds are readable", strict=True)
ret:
2:11
